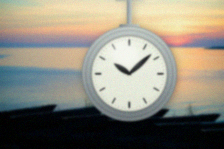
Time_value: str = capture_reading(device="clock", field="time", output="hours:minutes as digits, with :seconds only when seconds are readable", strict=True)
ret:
10:08
